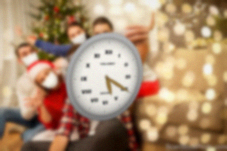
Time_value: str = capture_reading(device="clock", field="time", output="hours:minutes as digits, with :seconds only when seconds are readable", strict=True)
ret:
5:20
